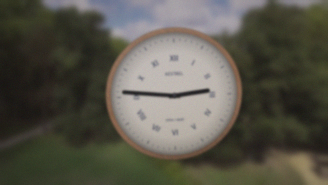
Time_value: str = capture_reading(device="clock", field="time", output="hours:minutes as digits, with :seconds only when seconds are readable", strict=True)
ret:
2:46
